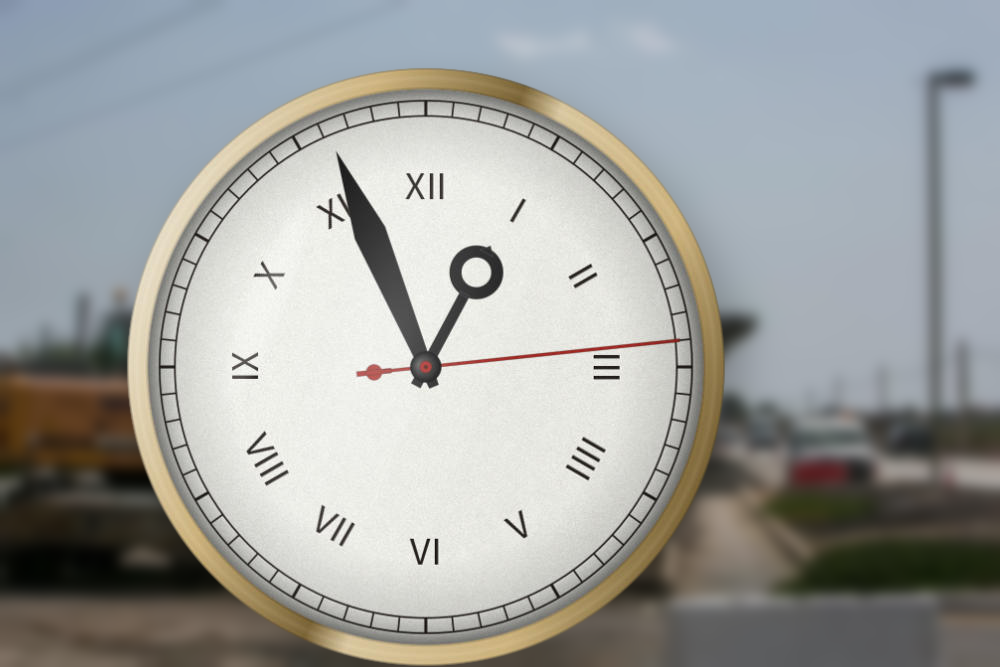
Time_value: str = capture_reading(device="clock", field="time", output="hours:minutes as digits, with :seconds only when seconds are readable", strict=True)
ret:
12:56:14
